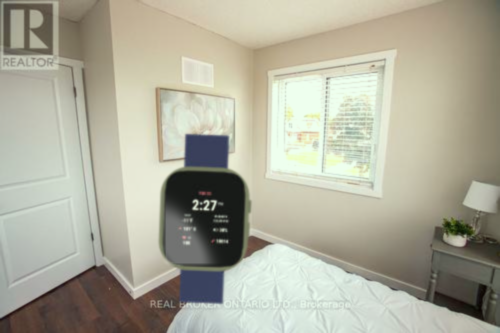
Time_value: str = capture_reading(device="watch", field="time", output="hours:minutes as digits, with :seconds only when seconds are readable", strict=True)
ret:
2:27
